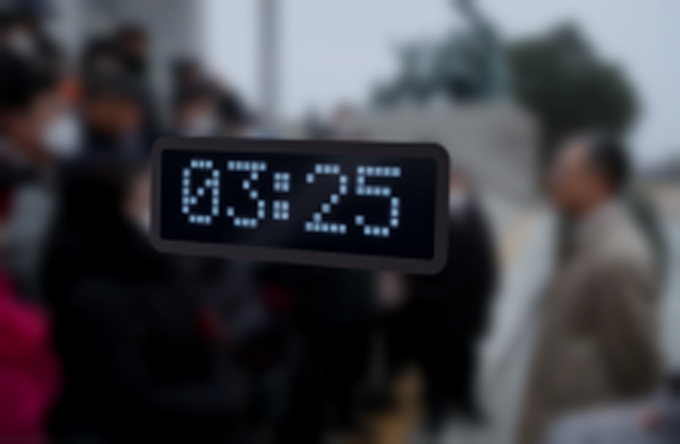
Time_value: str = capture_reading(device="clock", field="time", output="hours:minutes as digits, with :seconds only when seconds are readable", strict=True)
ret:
3:25
